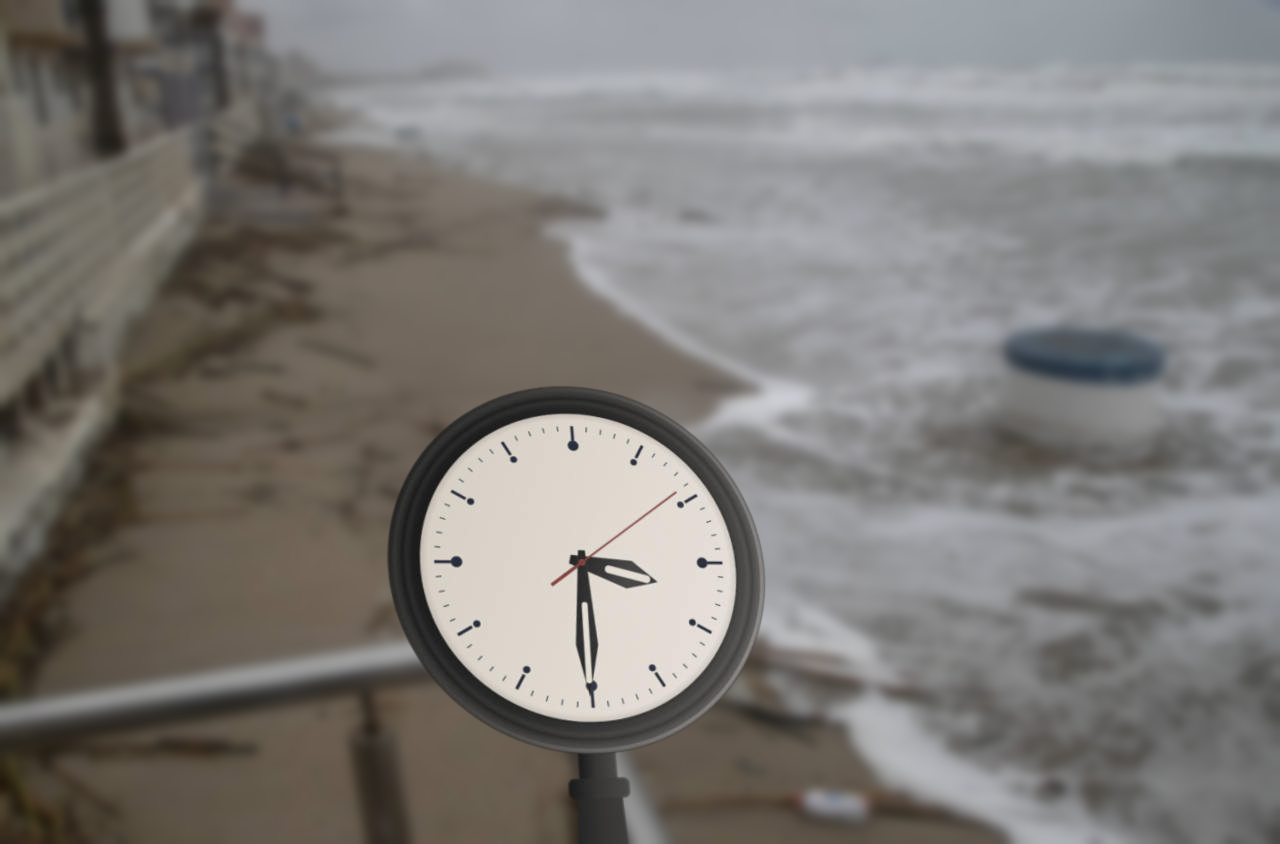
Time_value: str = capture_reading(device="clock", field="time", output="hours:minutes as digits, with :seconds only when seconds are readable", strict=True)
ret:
3:30:09
